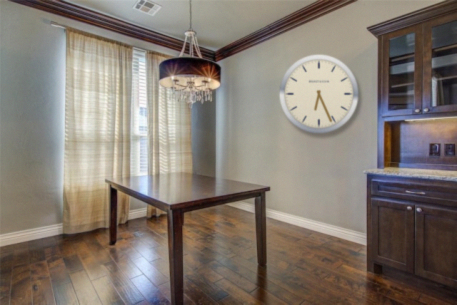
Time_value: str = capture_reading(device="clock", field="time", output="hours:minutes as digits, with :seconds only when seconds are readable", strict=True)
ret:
6:26
